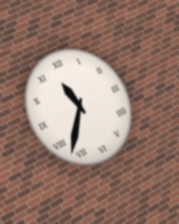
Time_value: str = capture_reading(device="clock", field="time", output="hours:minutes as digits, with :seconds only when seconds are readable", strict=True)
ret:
11:37
